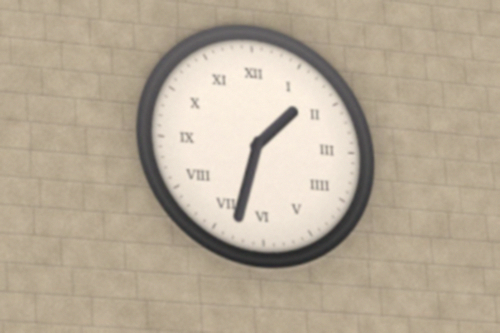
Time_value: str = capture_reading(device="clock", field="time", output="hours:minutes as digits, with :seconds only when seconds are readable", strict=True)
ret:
1:33
